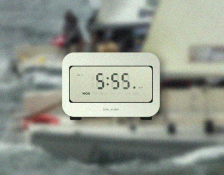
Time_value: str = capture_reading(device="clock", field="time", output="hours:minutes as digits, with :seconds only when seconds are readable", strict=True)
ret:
5:55
